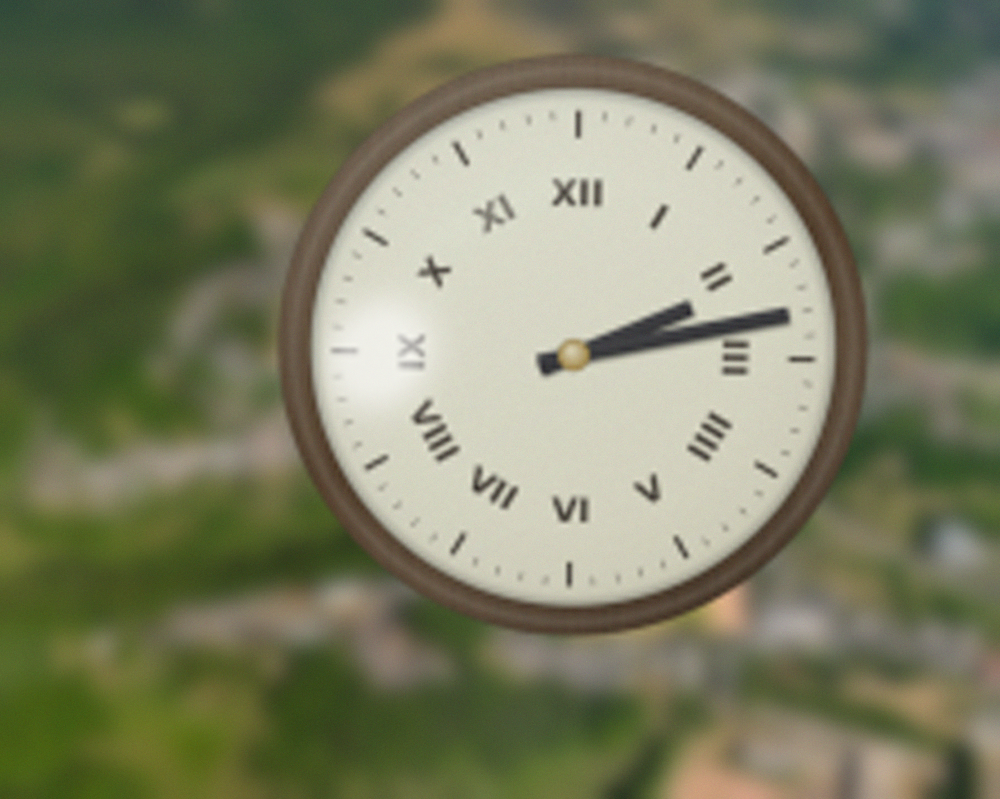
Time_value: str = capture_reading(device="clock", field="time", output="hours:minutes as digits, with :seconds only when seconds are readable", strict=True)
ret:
2:13
